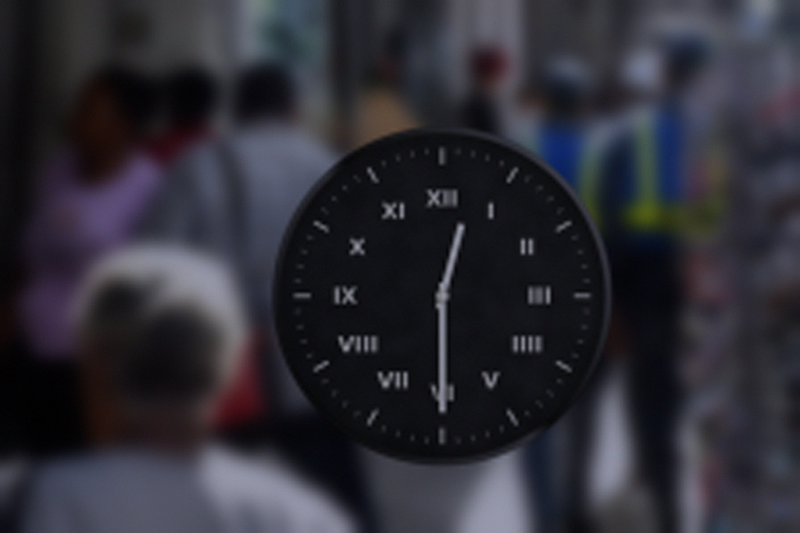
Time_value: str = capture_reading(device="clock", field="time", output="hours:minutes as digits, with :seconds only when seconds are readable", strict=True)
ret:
12:30
